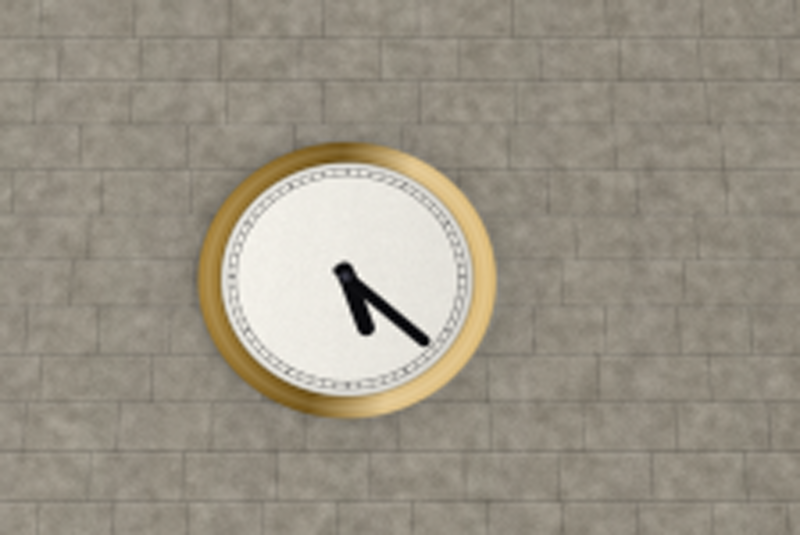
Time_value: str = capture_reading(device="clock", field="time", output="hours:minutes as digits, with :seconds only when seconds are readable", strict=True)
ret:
5:22
